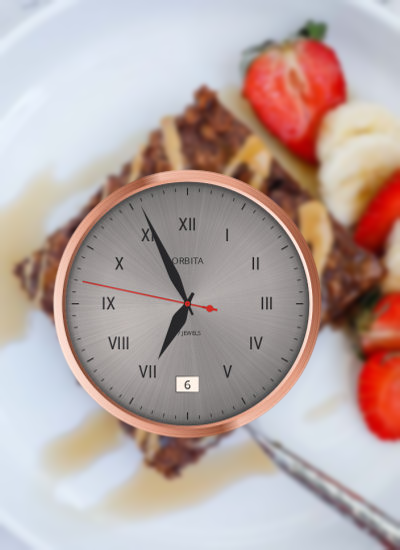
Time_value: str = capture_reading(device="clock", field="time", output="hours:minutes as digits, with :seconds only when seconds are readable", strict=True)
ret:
6:55:47
